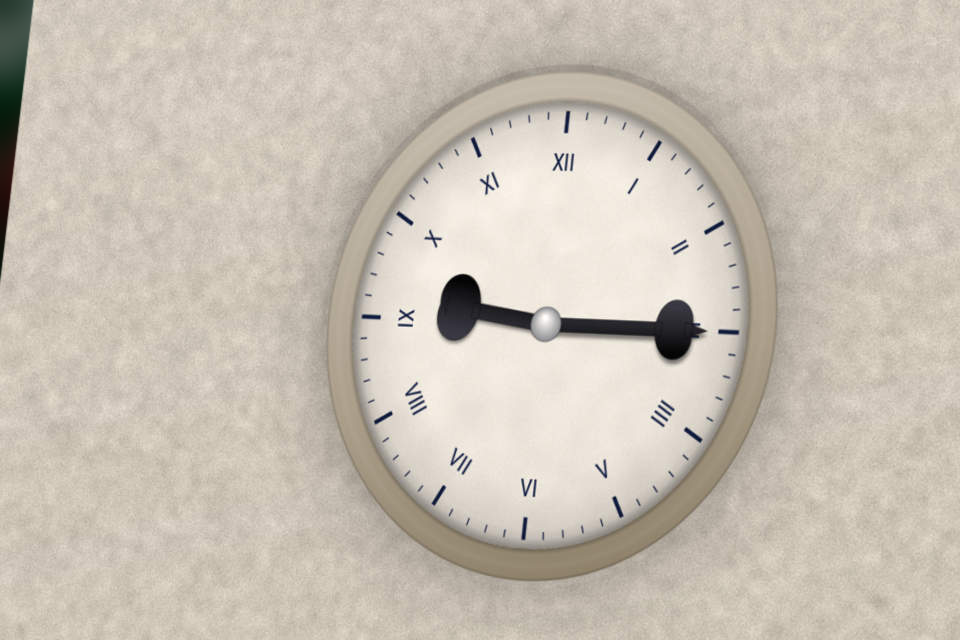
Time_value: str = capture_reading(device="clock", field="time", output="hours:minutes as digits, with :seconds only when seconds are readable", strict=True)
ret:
9:15
